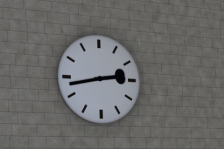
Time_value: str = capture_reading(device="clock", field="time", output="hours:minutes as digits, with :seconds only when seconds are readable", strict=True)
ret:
2:43
